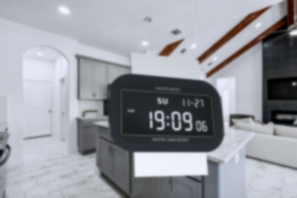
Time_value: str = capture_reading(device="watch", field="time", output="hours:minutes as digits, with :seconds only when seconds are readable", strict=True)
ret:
19:09
